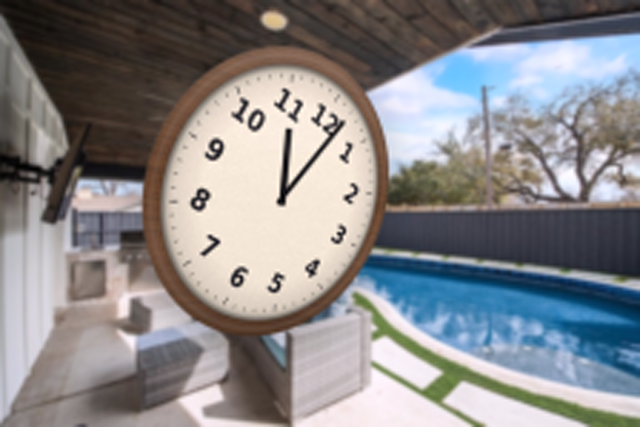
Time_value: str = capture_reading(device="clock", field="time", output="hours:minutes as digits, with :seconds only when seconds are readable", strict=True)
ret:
11:02
